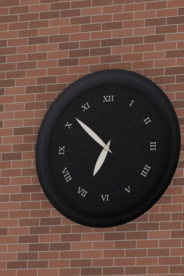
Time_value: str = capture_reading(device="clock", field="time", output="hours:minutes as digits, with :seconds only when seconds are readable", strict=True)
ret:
6:52
